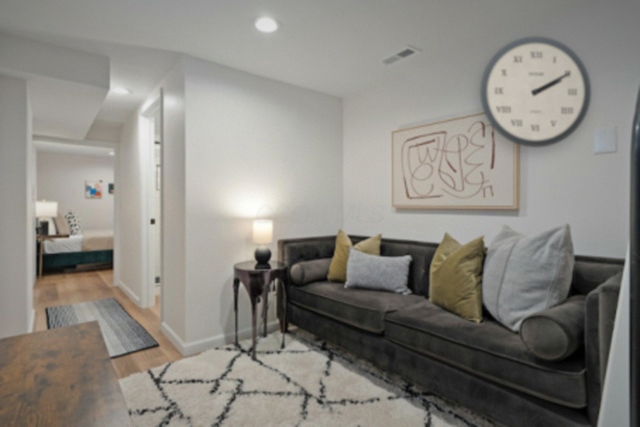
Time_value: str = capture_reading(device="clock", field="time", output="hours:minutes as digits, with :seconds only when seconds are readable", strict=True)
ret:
2:10
